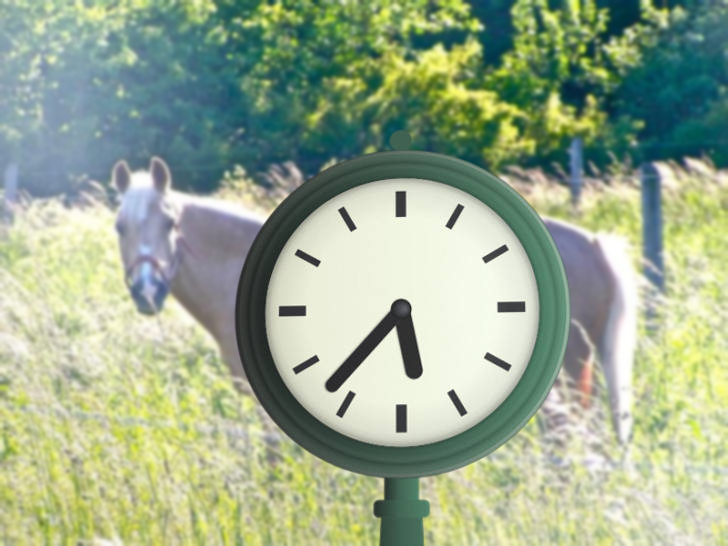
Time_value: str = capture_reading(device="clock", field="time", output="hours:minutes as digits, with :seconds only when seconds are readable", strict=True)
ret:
5:37
